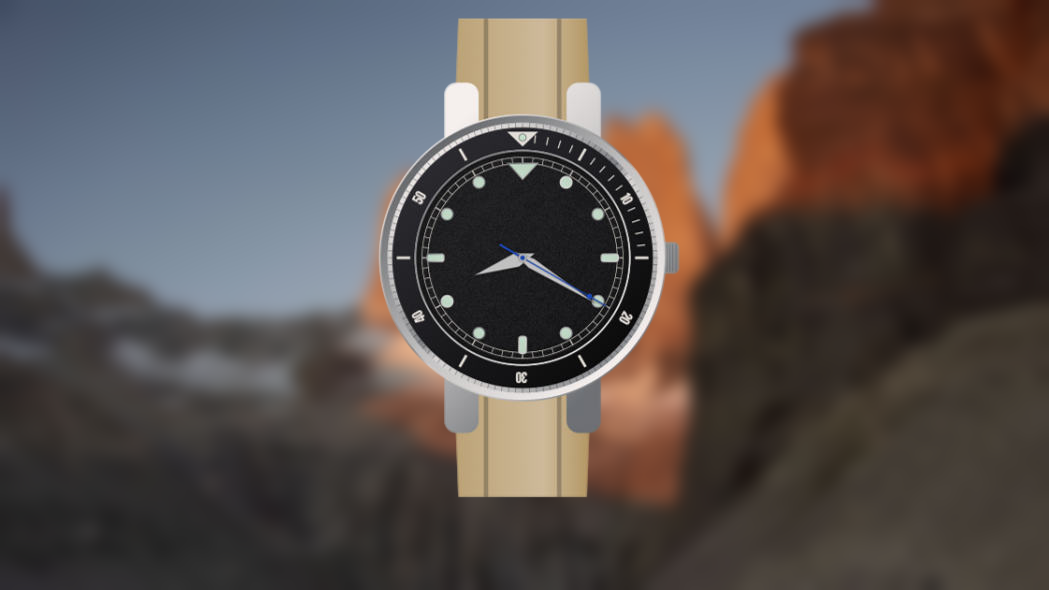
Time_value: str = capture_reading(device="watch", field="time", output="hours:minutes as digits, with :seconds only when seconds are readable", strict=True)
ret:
8:20:20
